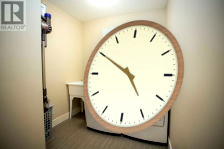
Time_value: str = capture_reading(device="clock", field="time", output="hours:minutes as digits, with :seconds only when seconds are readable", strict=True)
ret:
4:50
